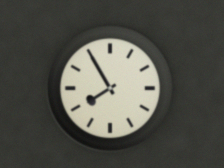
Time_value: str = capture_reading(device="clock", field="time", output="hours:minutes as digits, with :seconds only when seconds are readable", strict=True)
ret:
7:55
